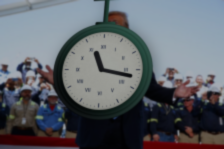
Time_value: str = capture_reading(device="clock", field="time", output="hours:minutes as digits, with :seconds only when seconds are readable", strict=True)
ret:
11:17
